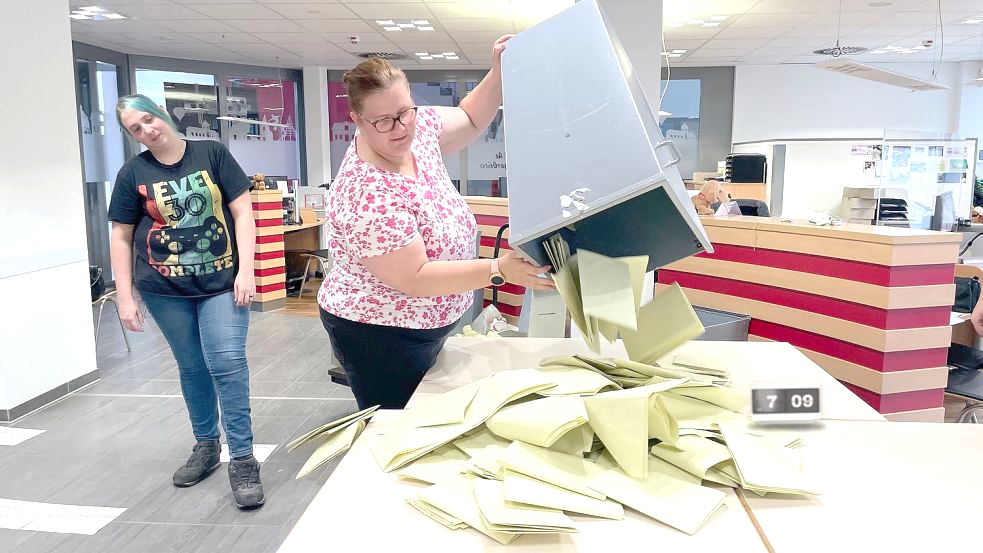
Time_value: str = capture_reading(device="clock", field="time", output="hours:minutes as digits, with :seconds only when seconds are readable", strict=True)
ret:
7:09
